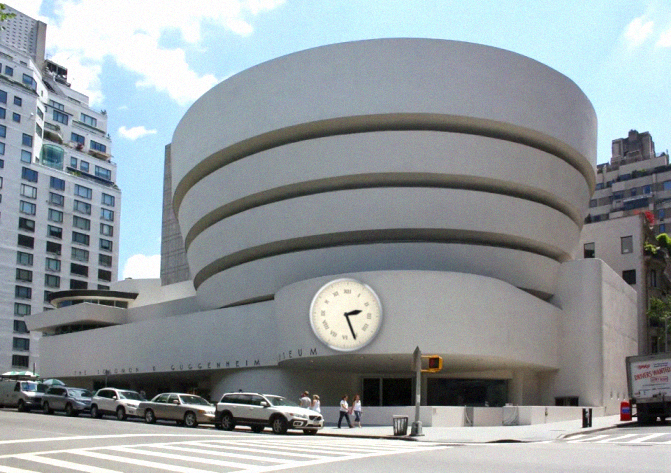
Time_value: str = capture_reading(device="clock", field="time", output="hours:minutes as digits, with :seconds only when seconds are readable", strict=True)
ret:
2:26
